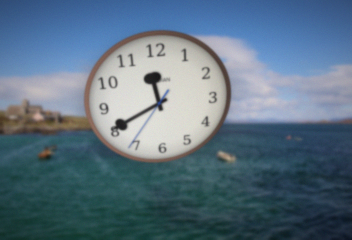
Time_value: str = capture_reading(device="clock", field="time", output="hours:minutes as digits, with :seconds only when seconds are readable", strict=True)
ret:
11:40:36
